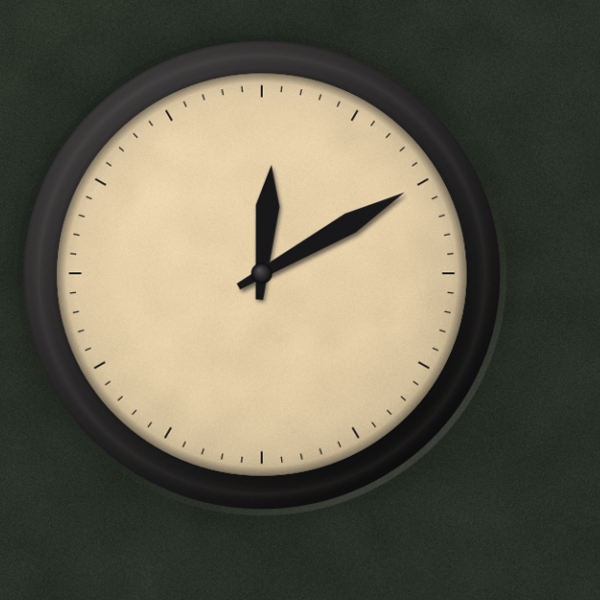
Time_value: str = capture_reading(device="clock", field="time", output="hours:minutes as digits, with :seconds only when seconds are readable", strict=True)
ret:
12:10
